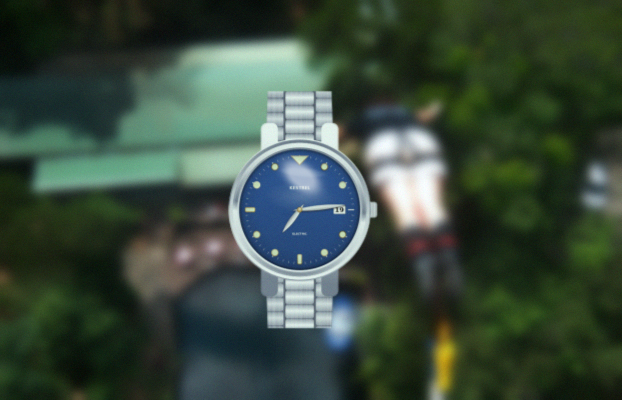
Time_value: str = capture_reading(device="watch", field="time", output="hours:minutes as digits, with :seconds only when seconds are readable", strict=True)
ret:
7:14
